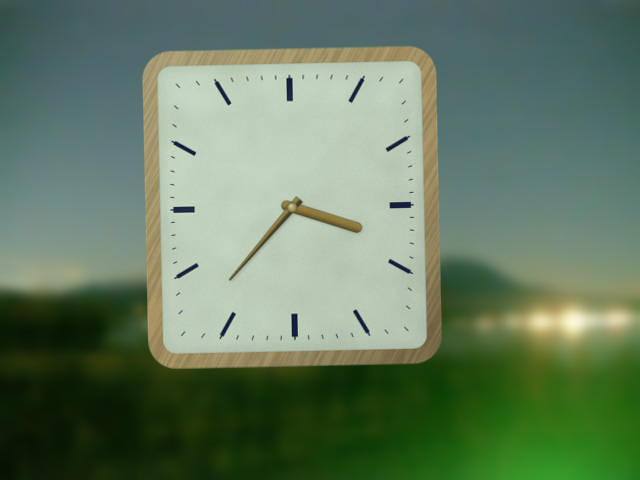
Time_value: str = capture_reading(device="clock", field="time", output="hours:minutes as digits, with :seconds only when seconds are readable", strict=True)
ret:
3:37
